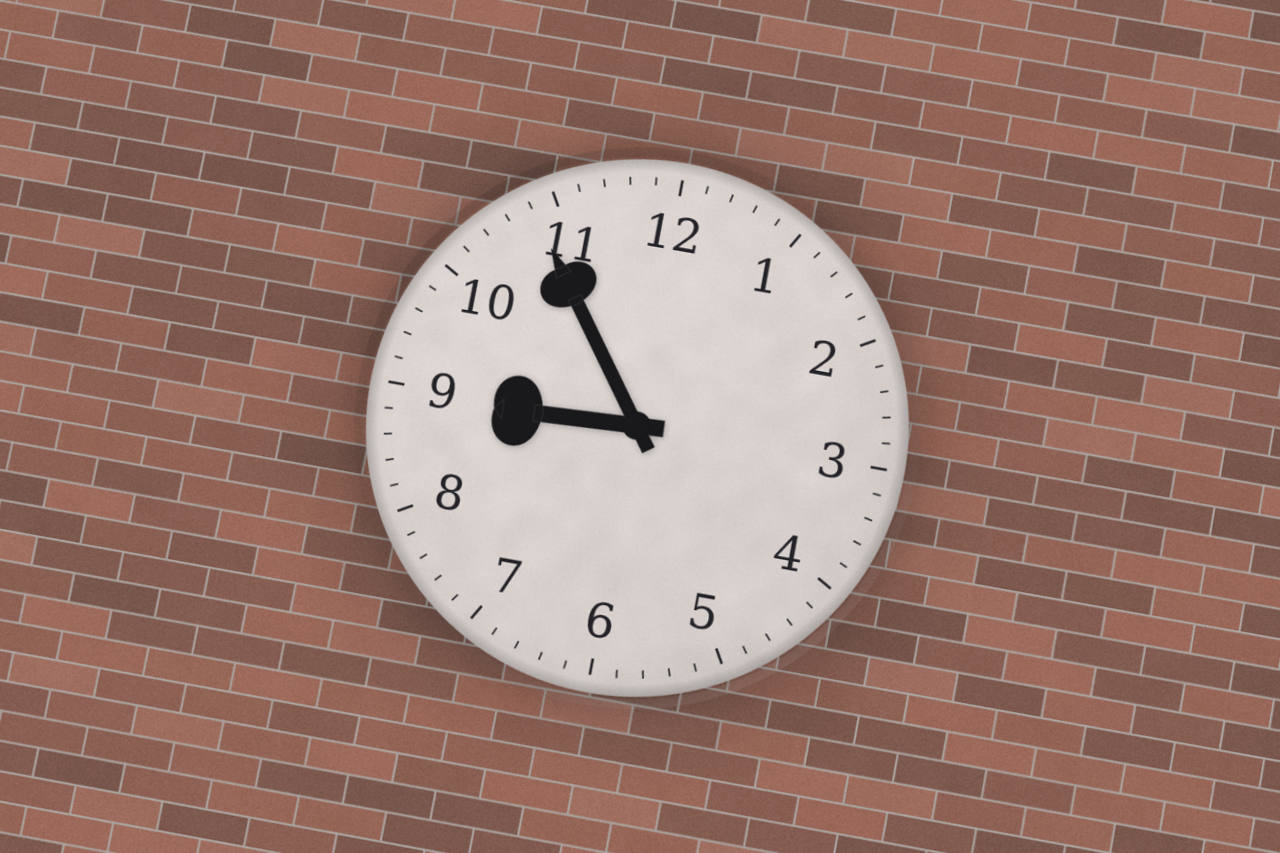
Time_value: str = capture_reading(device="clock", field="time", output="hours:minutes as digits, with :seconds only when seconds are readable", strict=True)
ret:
8:54
